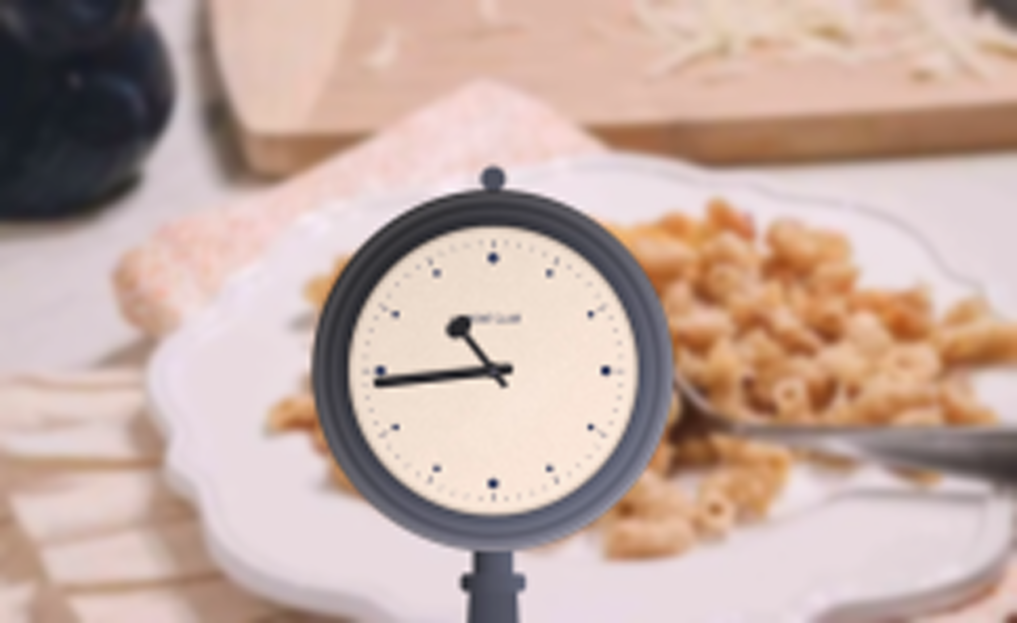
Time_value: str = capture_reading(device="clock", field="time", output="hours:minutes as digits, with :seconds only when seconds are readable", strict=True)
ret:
10:44
